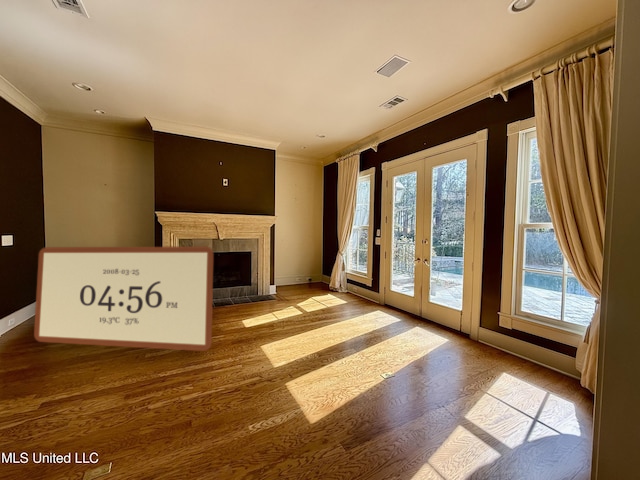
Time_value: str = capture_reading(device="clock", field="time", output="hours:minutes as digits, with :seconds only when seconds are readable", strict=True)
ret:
4:56
